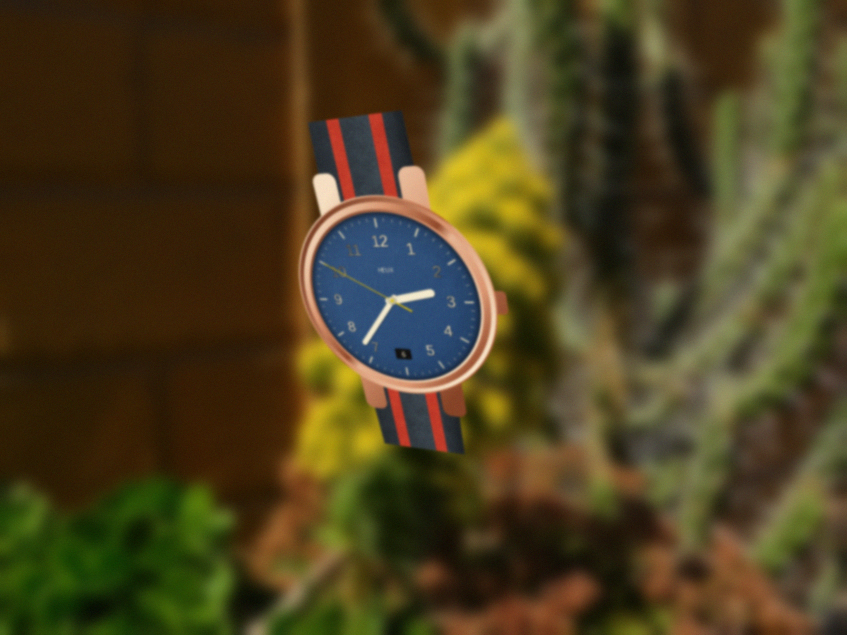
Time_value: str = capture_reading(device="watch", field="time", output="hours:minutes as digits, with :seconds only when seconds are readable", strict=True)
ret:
2:36:50
